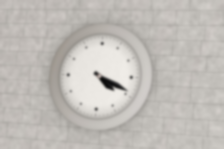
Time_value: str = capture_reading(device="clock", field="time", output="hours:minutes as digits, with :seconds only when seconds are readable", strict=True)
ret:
4:19
